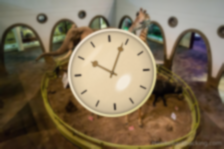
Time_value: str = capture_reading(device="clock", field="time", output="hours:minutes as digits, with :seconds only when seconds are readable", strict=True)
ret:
10:04
